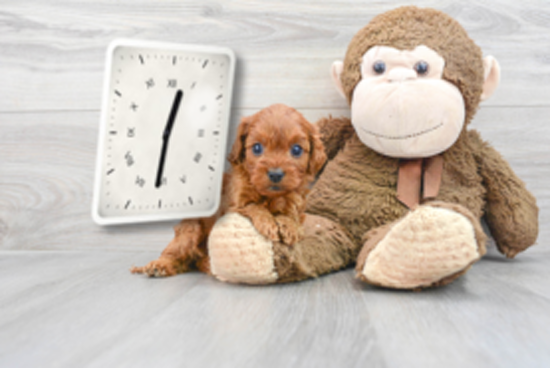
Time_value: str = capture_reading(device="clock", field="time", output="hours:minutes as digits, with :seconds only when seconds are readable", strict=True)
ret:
12:31
